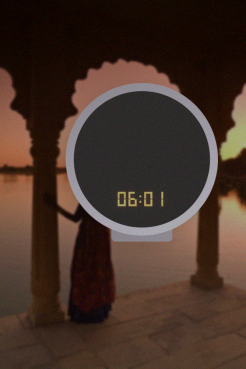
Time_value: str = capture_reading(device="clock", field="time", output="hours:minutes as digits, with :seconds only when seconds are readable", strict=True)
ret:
6:01
